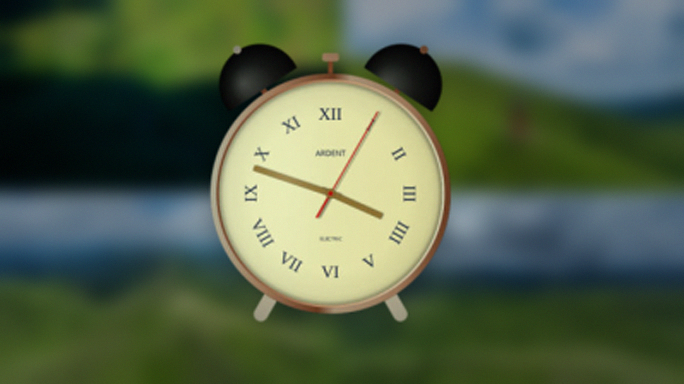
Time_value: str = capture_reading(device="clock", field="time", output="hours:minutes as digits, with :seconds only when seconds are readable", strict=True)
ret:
3:48:05
